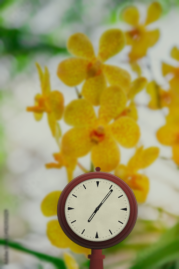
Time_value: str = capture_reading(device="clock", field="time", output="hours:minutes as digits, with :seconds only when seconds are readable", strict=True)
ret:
7:06
